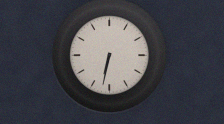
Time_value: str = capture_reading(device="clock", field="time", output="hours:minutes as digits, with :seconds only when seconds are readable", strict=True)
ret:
6:32
